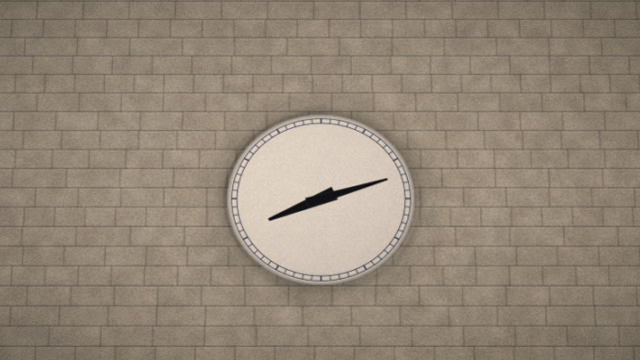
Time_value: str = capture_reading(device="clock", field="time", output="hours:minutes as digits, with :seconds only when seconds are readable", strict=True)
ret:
8:12
